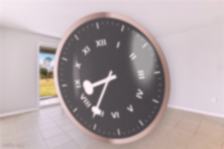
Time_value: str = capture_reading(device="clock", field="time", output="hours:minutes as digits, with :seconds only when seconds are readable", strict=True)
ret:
8:36
